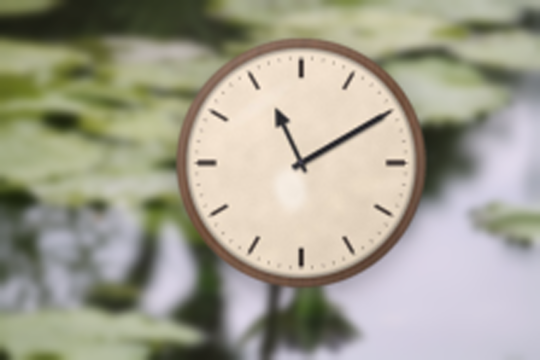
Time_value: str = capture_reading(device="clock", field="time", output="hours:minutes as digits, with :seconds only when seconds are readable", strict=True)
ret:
11:10
